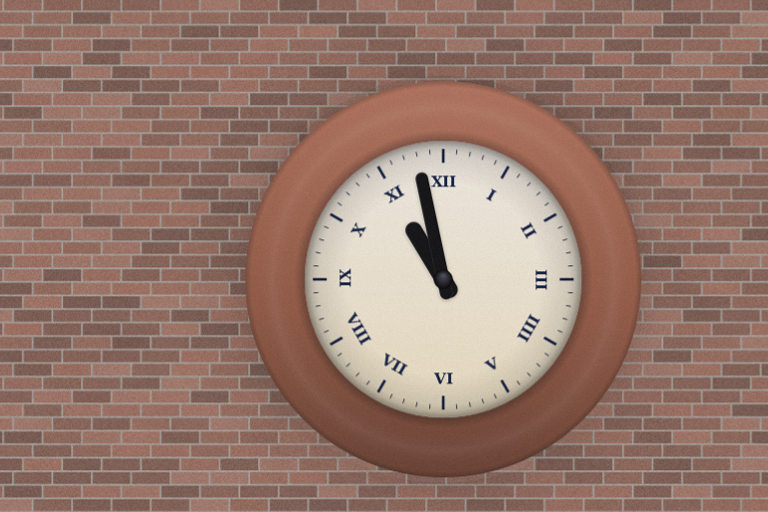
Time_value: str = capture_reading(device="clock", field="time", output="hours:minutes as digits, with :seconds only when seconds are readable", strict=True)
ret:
10:58
